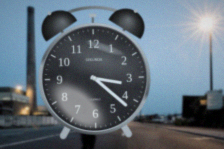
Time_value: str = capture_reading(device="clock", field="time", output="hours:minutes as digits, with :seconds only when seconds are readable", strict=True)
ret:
3:22
